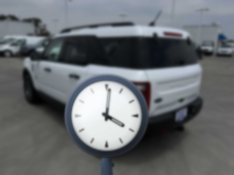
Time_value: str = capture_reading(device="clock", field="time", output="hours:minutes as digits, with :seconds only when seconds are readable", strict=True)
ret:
4:01
